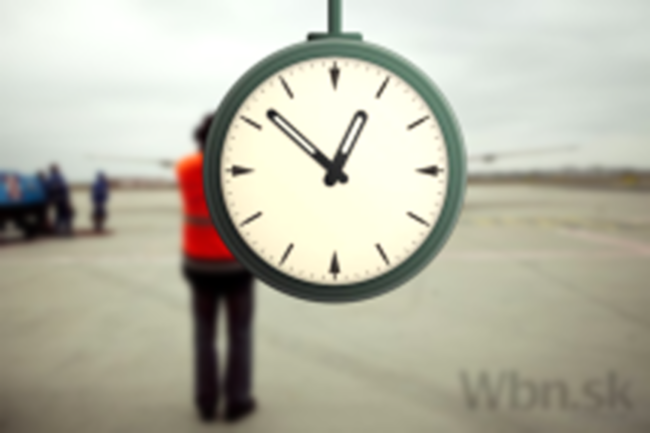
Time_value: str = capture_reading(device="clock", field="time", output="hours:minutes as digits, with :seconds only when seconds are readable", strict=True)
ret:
12:52
